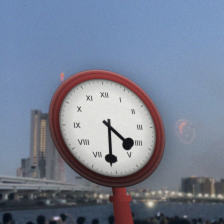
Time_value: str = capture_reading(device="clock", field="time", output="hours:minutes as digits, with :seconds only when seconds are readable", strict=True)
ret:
4:31
